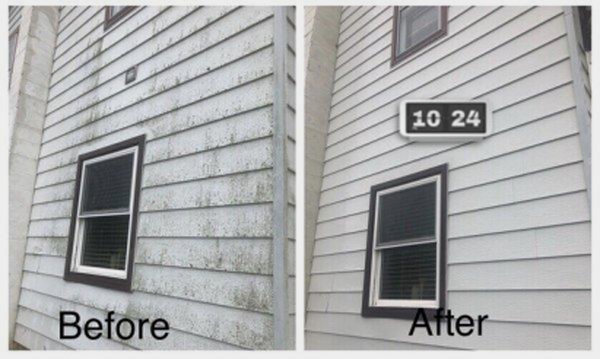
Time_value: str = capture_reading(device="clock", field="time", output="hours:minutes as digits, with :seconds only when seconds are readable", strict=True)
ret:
10:24
